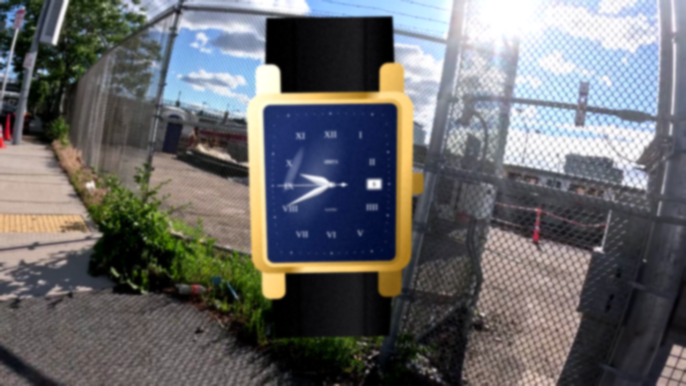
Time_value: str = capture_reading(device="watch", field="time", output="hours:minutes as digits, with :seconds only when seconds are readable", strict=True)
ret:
9:40:45
